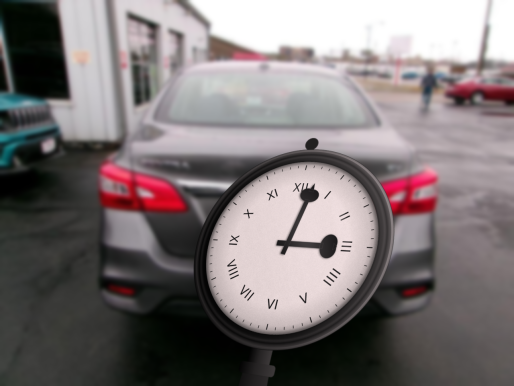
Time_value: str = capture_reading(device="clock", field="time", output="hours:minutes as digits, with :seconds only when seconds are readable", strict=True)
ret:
3:02
